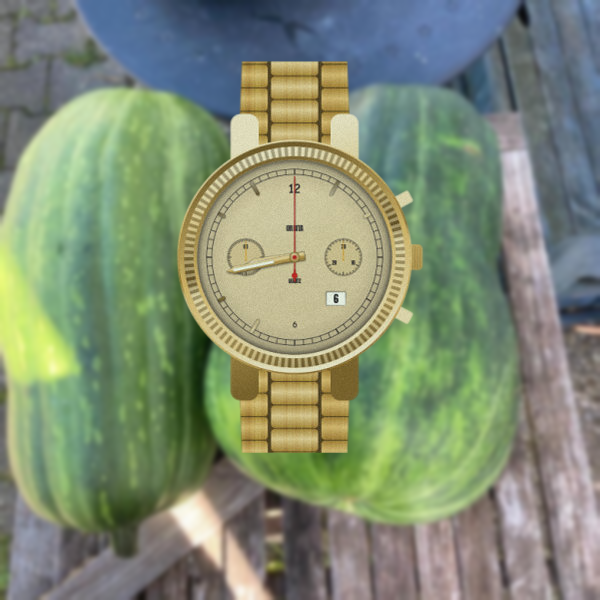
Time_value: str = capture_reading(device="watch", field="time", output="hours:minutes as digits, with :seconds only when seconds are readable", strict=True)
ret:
8:43
